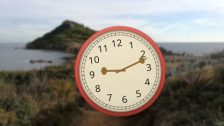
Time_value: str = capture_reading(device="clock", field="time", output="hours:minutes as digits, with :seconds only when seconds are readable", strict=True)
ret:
9:12
